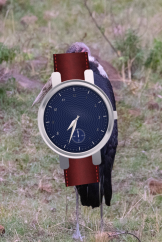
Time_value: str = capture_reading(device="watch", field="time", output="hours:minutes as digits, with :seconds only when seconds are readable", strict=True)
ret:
7:34
